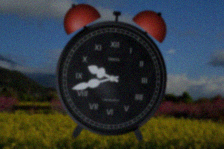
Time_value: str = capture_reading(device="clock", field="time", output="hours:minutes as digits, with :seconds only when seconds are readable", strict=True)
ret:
9:42
